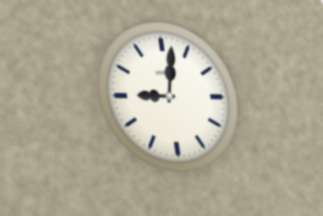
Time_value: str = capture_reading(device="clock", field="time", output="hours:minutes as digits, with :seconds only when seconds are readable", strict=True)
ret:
9:02
